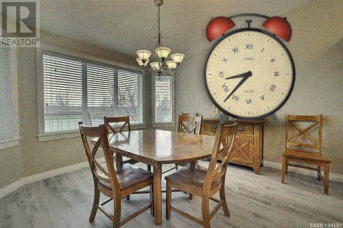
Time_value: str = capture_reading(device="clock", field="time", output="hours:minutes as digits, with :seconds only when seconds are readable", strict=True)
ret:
8:37
